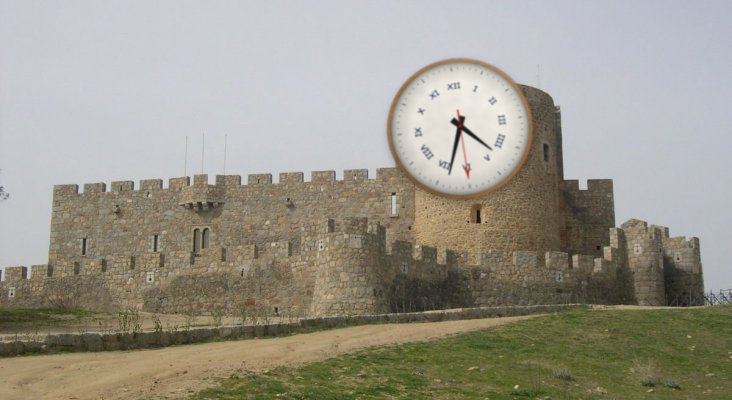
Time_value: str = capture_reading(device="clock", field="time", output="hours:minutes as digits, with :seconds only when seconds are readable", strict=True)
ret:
4:33:30
